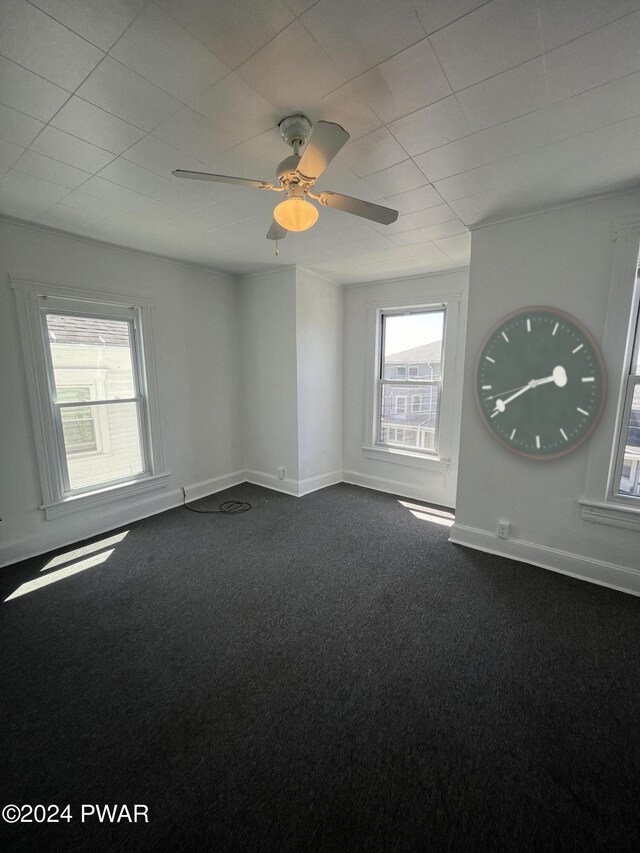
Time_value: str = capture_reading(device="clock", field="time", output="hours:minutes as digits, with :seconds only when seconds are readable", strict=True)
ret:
2:40:43
